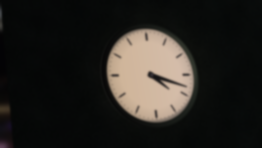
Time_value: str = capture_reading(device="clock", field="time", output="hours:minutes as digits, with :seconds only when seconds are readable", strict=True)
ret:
4:18
